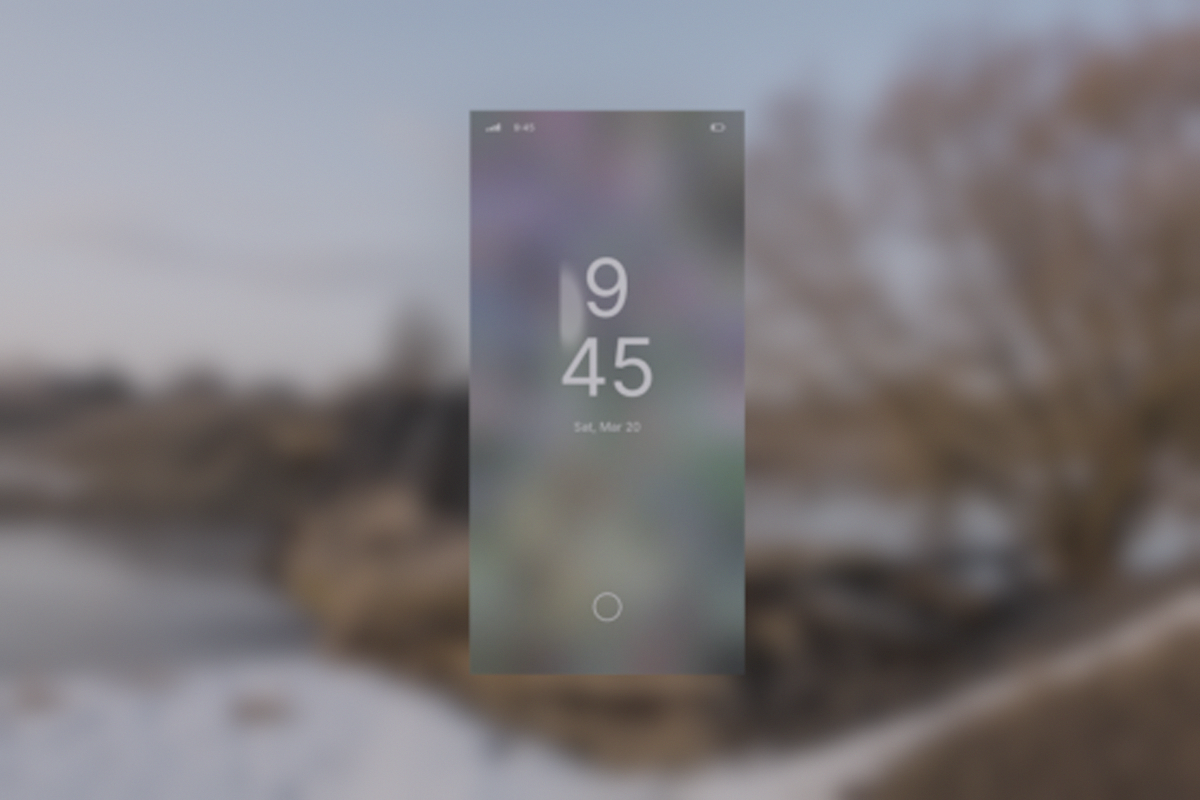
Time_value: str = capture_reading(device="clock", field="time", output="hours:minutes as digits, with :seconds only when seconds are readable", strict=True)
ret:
9:45
